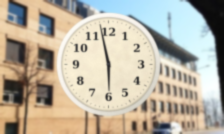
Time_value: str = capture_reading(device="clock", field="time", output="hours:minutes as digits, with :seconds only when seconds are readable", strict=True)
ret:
5:58
